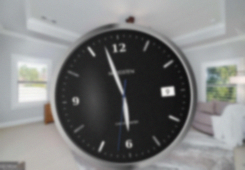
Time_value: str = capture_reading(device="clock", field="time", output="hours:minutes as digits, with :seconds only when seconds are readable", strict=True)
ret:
5:57:32
